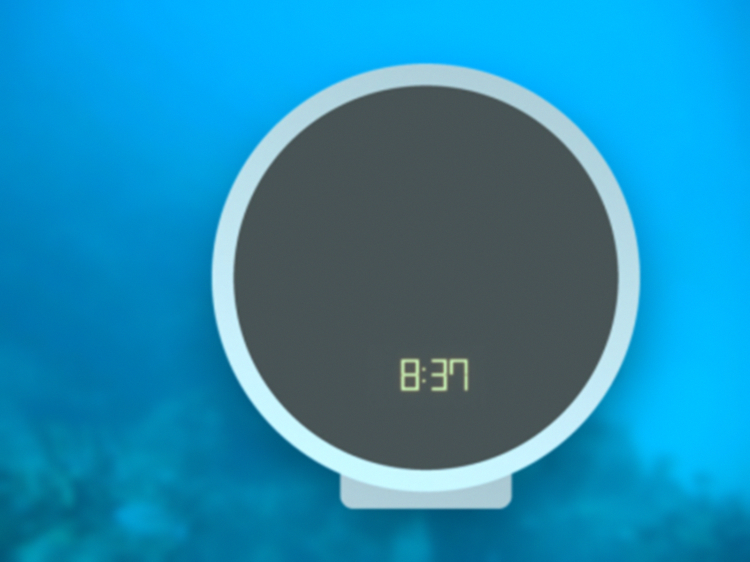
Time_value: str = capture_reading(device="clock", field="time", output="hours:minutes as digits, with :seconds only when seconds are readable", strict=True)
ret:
8:37
